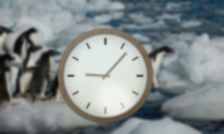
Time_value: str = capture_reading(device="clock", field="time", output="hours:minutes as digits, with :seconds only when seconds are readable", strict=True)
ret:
9:07
